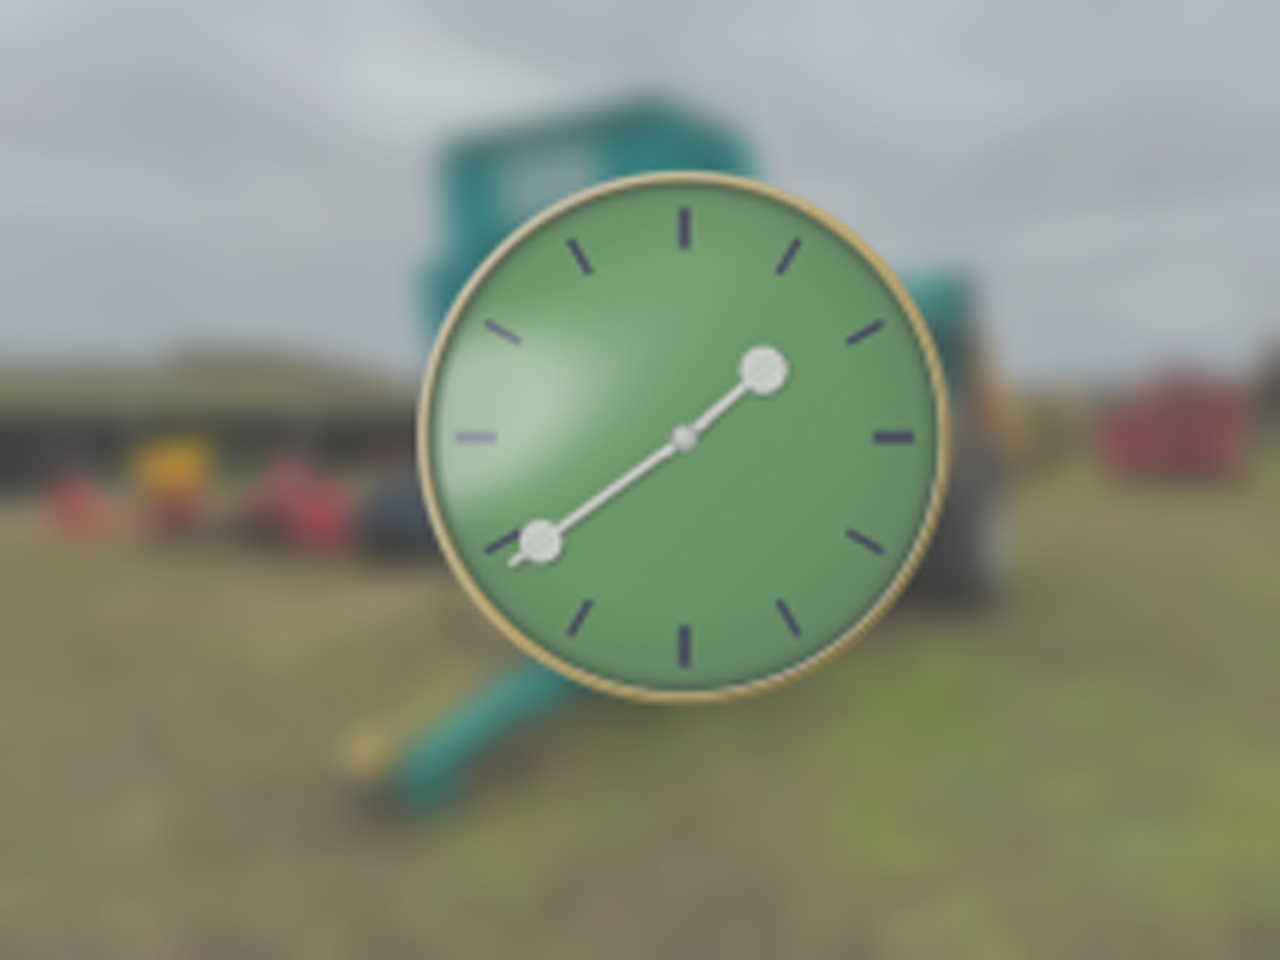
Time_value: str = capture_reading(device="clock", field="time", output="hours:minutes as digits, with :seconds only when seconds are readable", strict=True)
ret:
1:39
